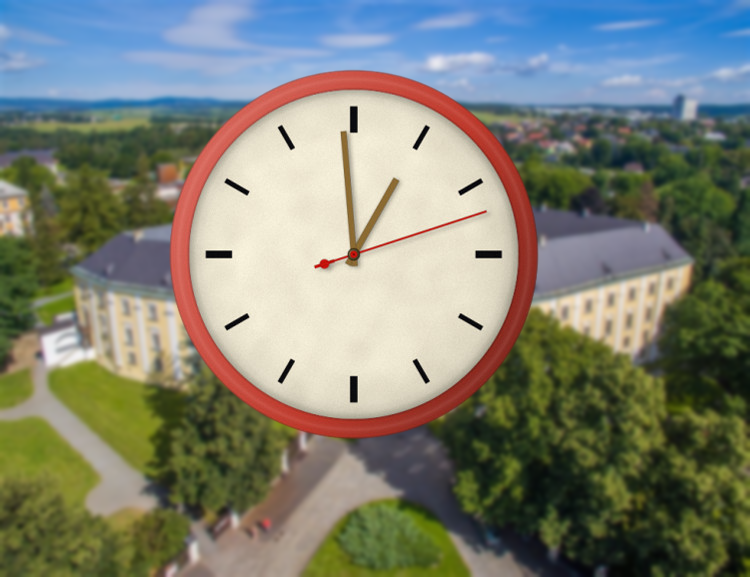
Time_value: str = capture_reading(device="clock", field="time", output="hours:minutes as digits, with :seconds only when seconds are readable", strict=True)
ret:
12:59:12
